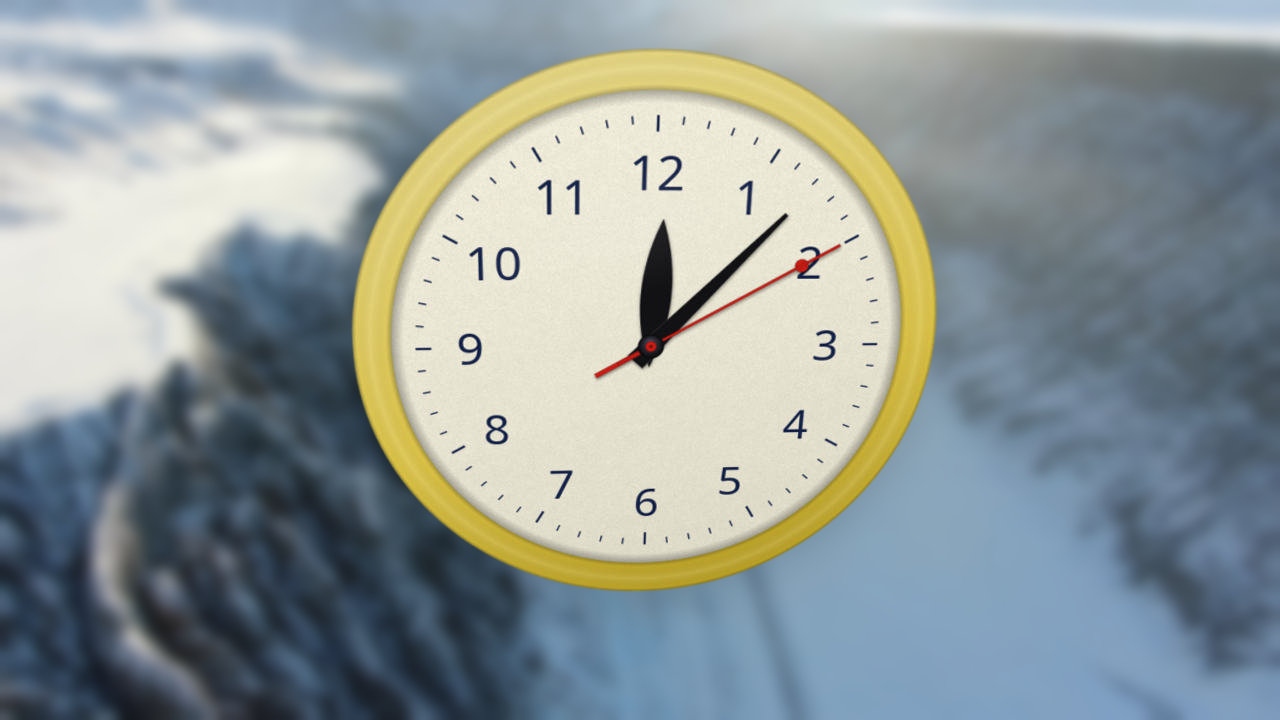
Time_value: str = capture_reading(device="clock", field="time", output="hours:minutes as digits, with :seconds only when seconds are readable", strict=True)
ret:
12:07:10
